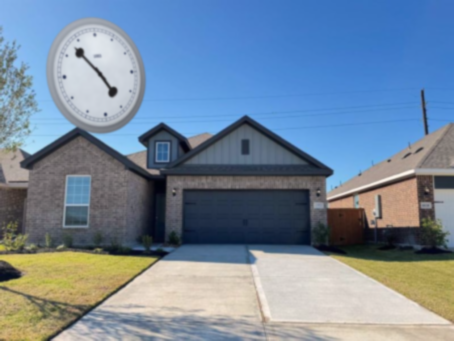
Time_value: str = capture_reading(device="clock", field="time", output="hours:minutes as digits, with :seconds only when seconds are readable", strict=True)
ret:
4:53
